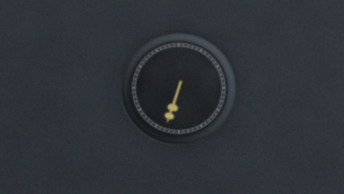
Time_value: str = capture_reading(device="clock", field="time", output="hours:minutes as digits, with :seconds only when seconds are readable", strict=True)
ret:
6:33
